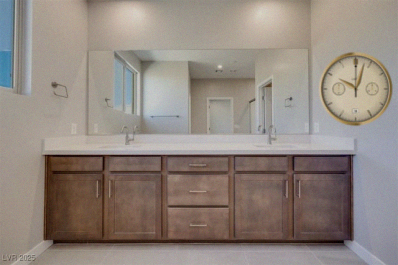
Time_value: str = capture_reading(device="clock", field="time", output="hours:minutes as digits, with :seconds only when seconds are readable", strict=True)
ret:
10:03
